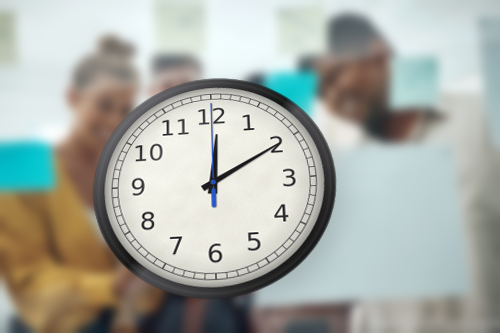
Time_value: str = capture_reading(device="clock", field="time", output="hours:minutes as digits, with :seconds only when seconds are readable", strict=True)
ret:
12:10:00
